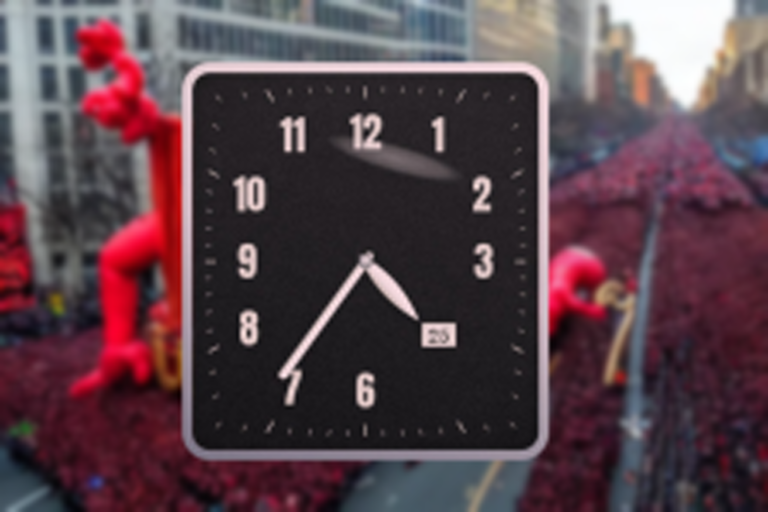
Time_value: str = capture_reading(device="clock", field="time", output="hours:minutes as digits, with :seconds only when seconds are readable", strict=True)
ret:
4:36
